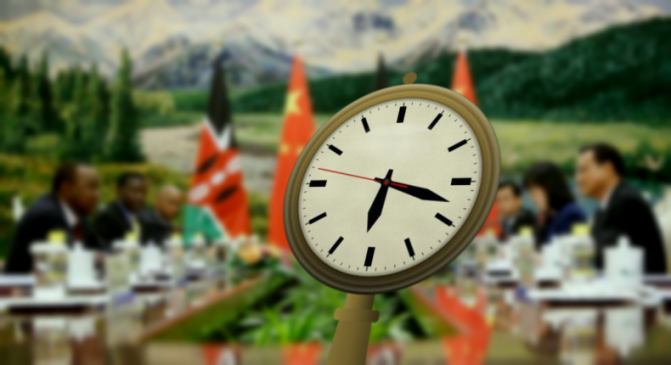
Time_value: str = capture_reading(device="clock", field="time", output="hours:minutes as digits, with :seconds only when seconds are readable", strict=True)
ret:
6:17:47
